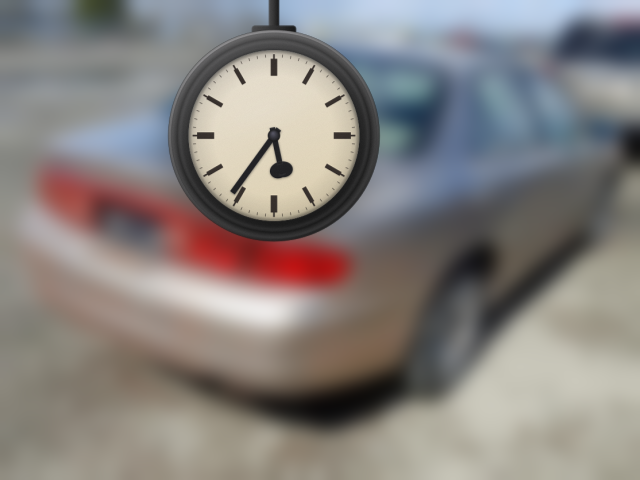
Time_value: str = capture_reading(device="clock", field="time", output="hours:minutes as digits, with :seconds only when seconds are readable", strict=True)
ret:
5:36
